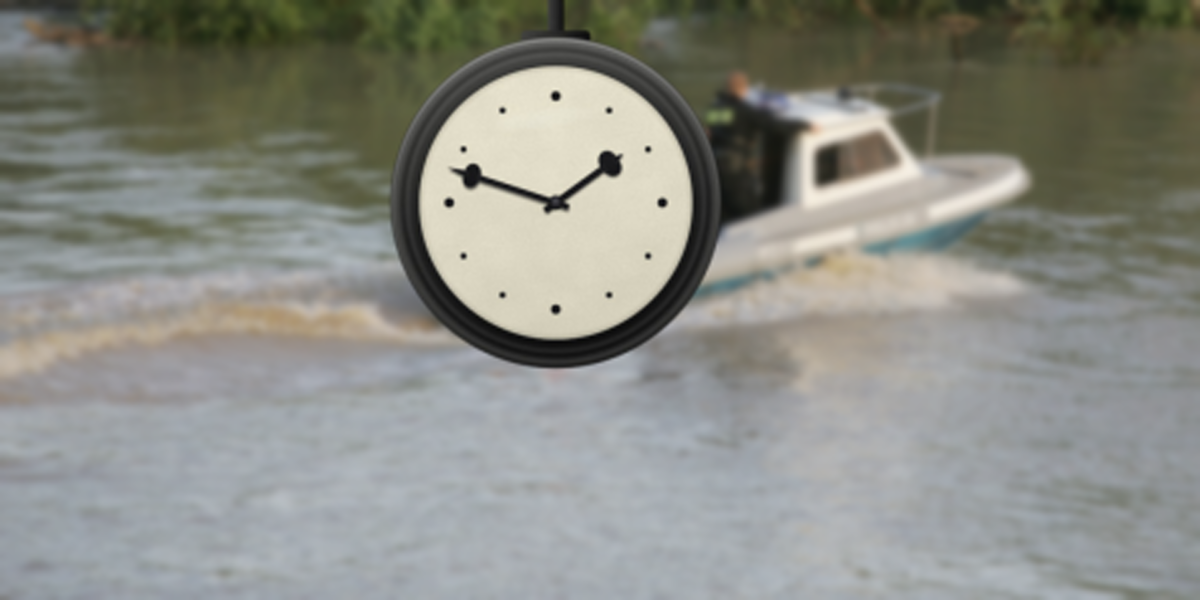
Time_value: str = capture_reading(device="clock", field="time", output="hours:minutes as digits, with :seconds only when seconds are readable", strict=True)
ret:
1:48
